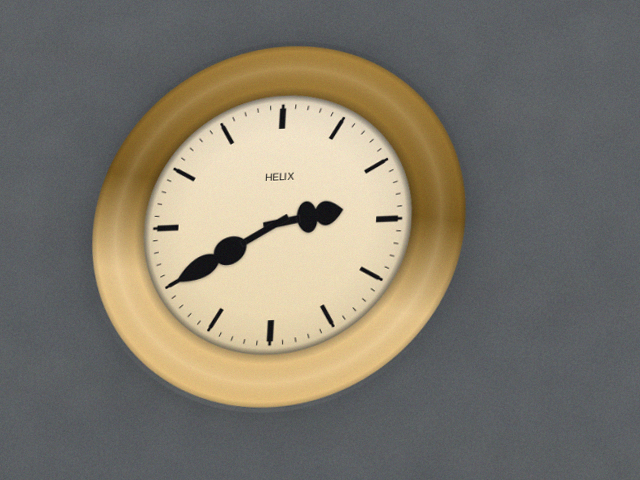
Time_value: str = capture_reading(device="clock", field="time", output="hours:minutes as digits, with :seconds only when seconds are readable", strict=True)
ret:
2:40
